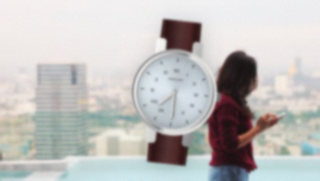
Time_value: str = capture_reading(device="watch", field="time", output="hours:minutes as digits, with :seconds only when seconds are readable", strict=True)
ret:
7:30
